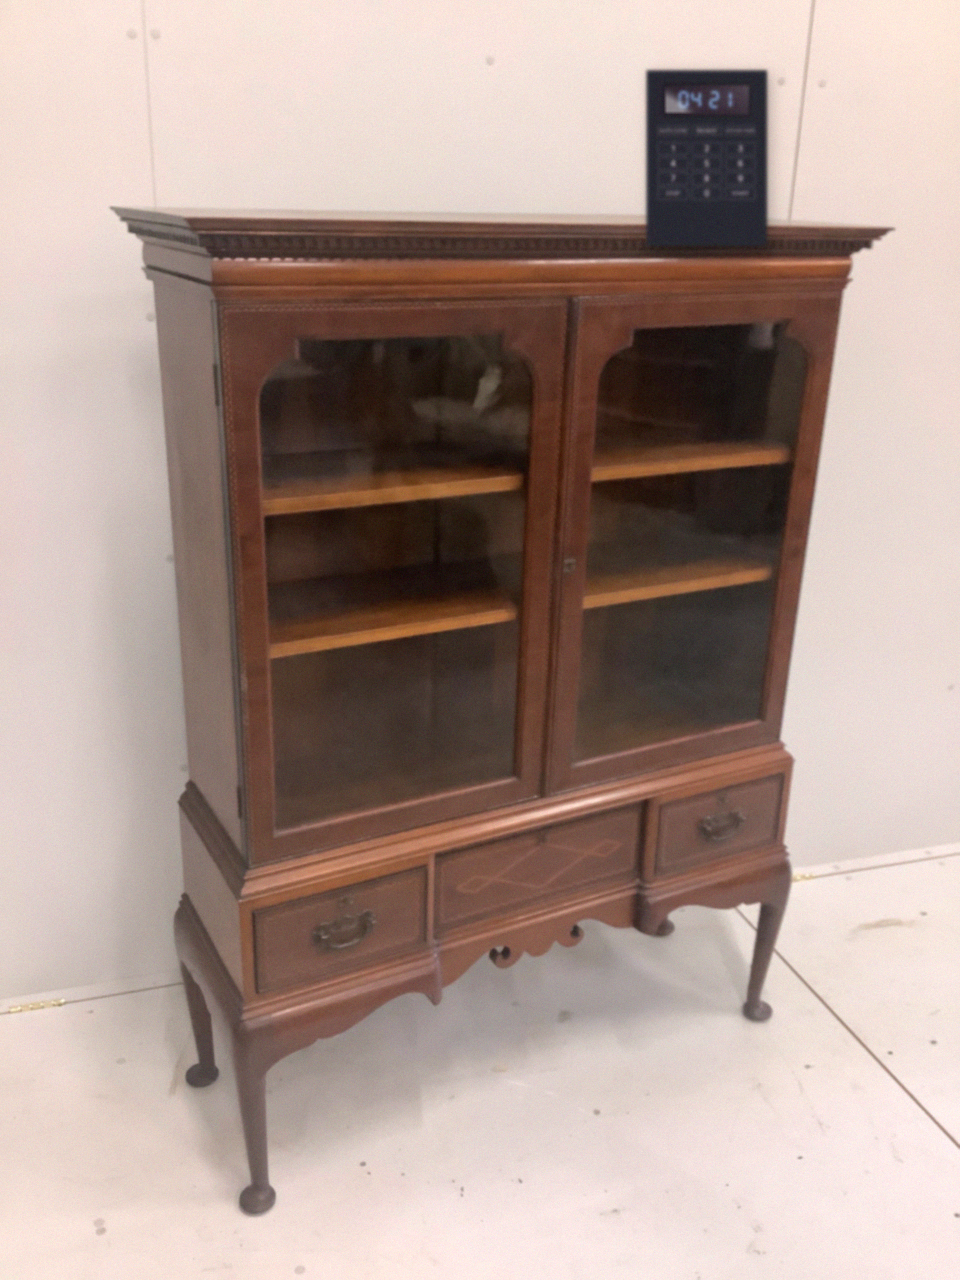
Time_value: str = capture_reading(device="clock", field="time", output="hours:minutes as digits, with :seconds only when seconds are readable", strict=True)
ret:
4:21
